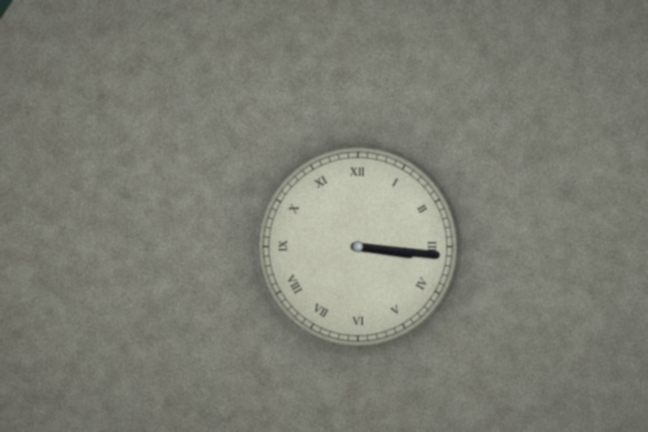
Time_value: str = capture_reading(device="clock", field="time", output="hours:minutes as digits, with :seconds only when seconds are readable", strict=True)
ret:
3:16
